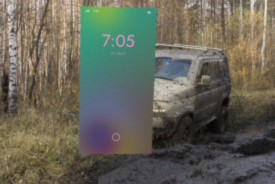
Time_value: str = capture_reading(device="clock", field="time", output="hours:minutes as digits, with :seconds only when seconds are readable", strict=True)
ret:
7:05
